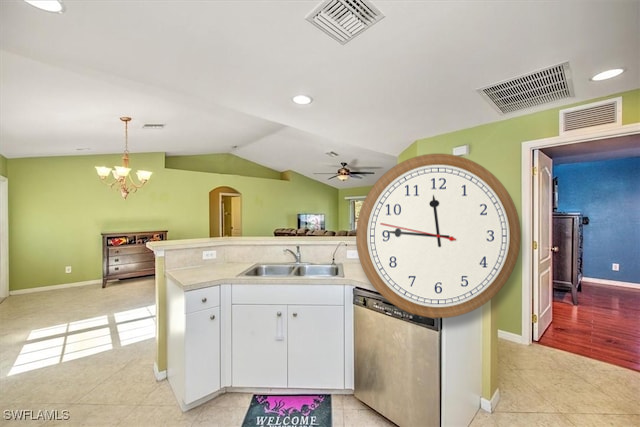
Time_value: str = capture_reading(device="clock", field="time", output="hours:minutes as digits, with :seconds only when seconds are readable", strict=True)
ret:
11:45:47
